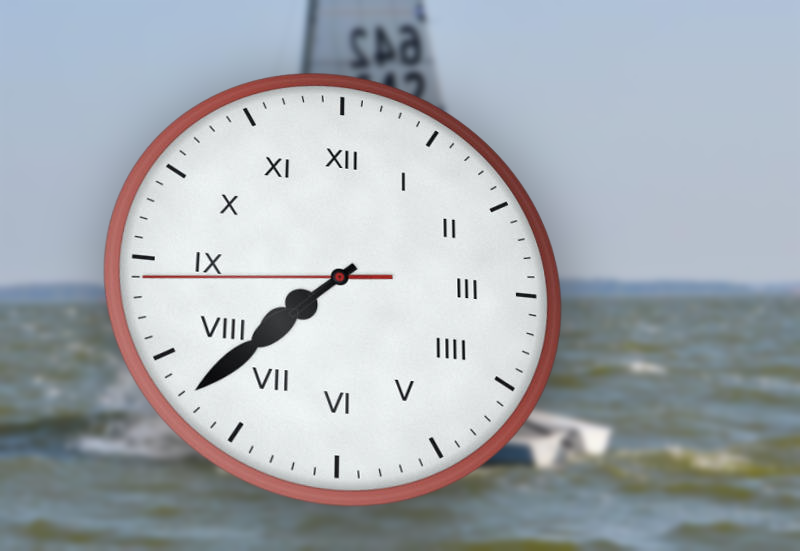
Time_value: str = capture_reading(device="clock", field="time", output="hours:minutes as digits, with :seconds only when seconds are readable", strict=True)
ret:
7:37:44
